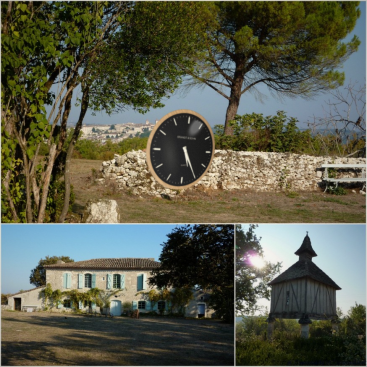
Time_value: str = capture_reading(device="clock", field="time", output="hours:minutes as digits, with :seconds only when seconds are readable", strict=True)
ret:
5:25
